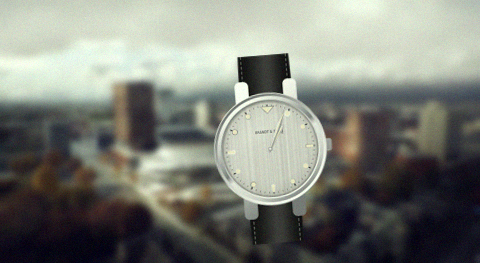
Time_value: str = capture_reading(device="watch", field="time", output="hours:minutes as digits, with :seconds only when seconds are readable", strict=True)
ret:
1:04
